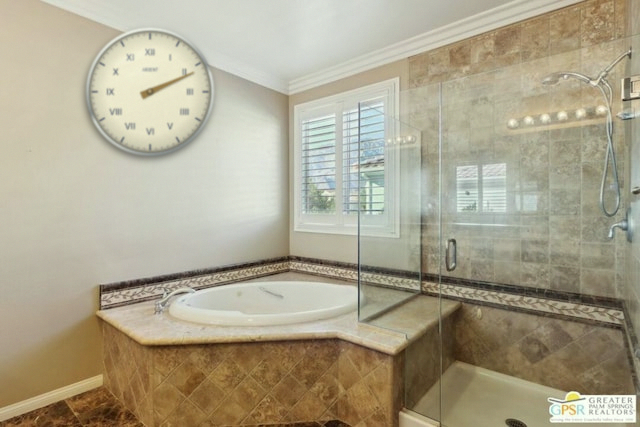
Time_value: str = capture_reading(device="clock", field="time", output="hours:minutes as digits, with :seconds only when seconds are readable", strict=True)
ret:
2:11
